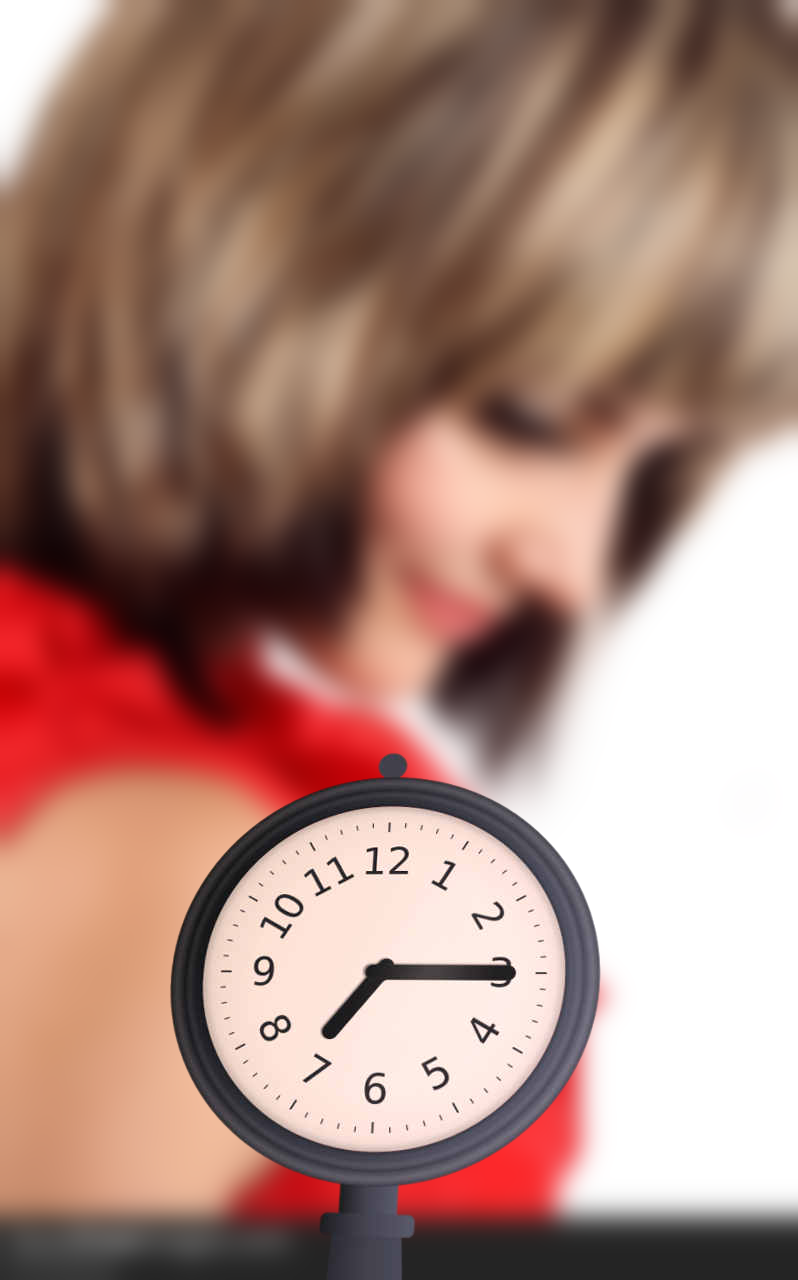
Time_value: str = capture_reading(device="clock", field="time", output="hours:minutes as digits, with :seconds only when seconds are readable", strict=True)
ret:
7:15
